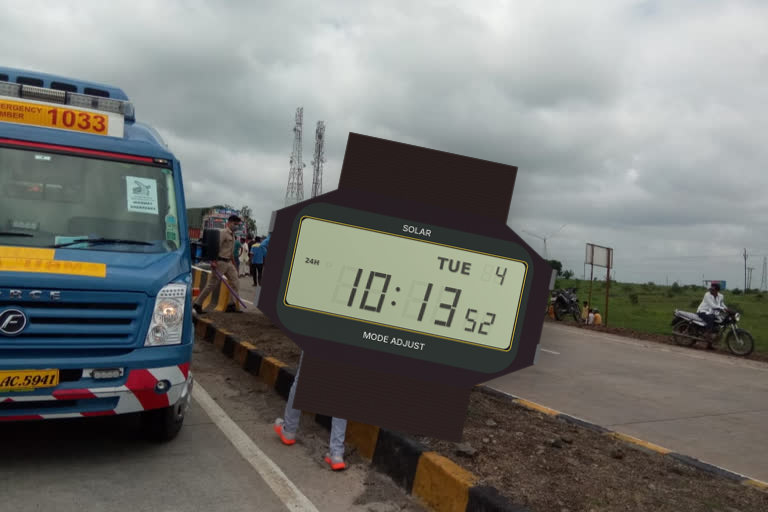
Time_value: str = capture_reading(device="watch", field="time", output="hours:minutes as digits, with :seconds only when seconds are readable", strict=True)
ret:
10:13:52
